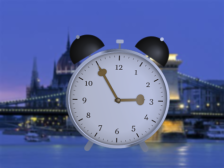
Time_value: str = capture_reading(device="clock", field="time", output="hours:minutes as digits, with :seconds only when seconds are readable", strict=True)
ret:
2:55
